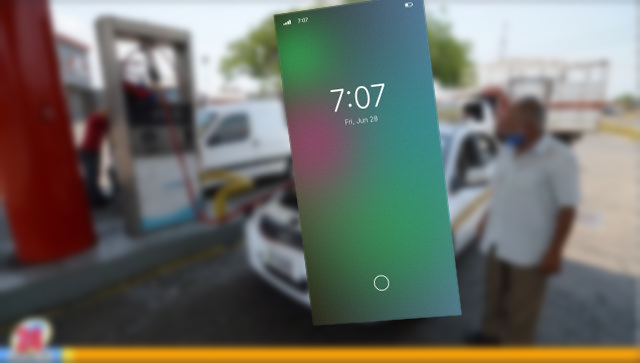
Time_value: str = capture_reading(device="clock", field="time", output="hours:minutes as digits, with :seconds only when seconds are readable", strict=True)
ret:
7:07
